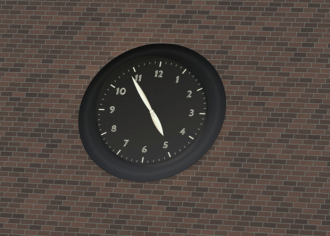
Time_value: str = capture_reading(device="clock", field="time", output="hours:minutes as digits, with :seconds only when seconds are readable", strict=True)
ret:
4:54
